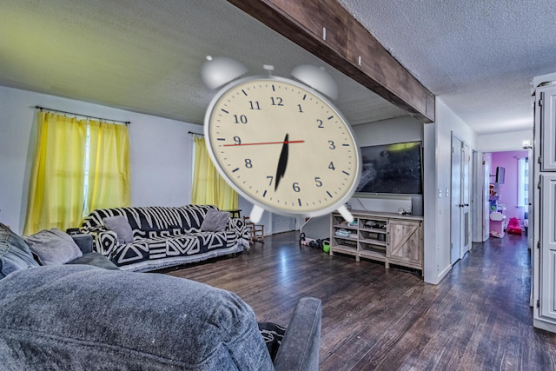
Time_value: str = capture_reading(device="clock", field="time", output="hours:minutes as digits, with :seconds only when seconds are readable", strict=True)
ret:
6:33:44
